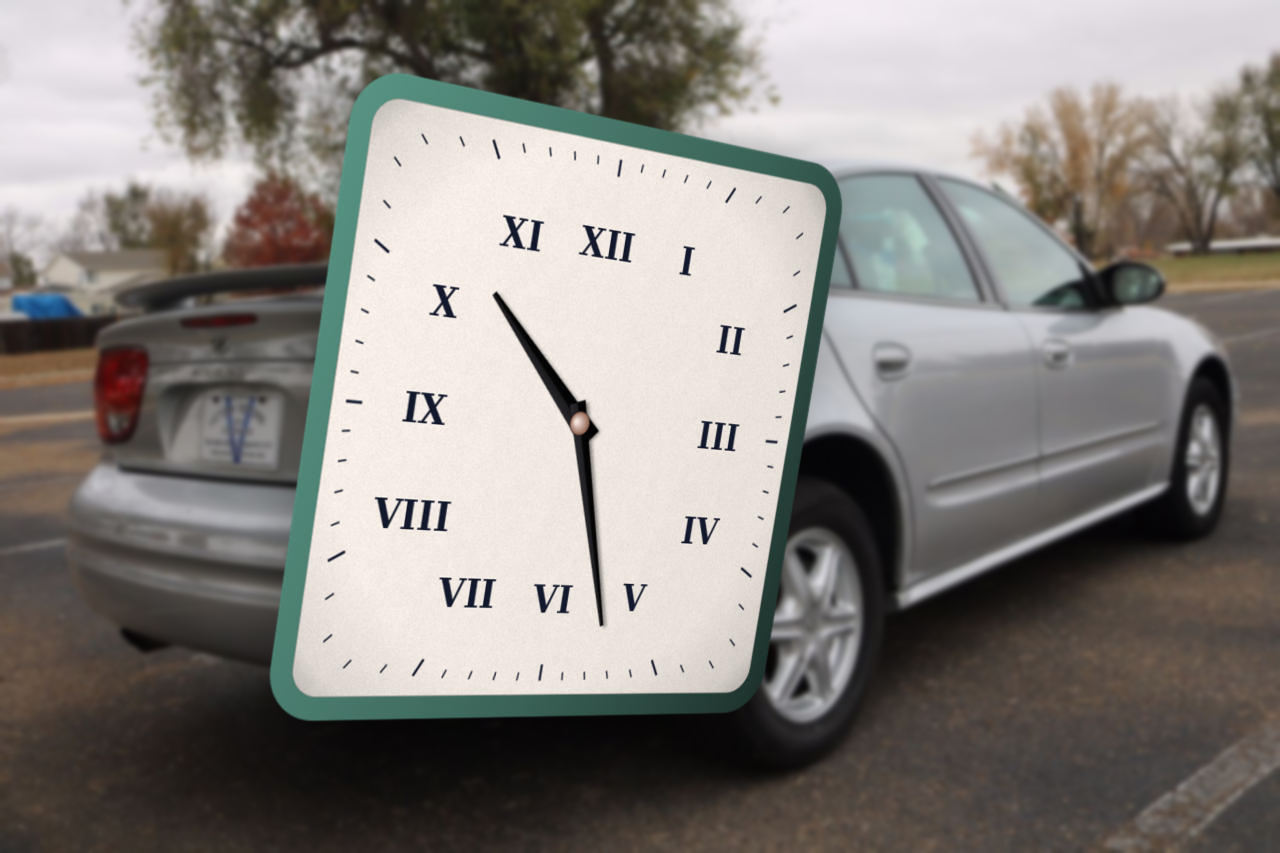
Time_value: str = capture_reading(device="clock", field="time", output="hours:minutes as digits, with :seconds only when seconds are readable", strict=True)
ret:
10:27
